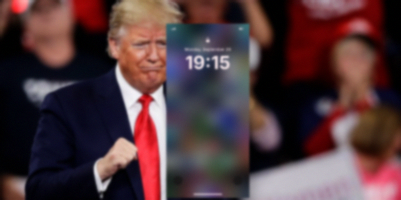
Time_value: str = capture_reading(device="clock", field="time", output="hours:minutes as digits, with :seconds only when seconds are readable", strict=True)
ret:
19:15
